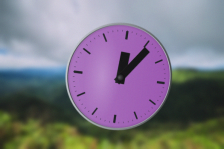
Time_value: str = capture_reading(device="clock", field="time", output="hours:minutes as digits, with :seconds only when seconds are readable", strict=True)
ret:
12:06
